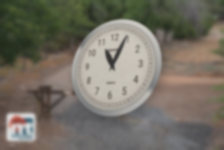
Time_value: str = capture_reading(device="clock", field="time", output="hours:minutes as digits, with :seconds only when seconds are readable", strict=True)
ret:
11:04
